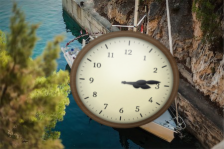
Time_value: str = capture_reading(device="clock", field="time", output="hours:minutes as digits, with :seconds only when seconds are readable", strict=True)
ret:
3:14
